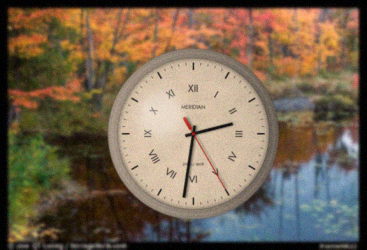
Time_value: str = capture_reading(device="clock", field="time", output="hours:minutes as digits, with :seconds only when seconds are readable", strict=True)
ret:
2:31:25
